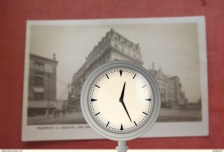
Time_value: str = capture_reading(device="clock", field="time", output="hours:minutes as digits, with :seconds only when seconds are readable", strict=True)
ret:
12:26
